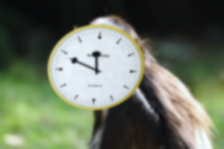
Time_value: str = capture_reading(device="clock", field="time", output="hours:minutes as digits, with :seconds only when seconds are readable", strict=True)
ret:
11:49
